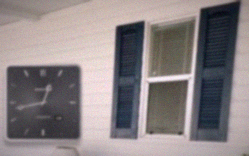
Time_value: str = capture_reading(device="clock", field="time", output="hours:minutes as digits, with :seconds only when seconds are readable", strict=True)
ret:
12:43
